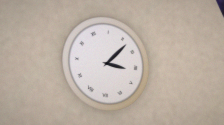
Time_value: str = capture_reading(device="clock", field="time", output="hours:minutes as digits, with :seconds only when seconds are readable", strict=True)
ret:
4:12
